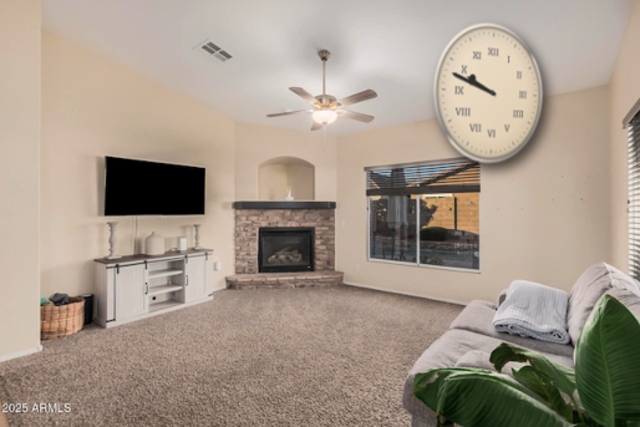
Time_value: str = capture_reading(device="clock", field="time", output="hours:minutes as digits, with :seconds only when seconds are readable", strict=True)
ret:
9:48
